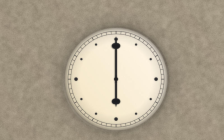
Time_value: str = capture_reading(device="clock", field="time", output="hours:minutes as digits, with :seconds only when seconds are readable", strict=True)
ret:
6:00
